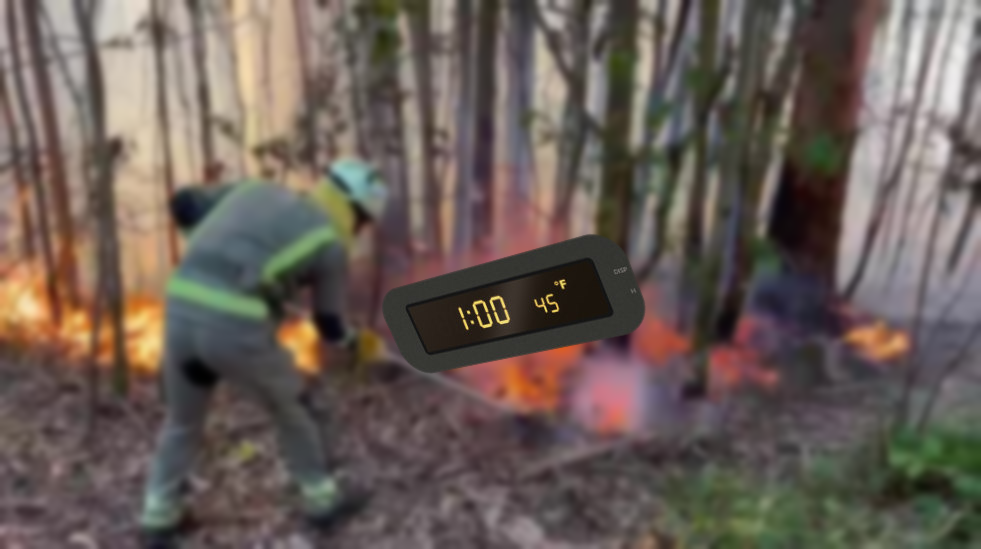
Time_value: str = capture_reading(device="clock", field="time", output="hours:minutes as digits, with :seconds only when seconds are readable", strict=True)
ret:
1:00
